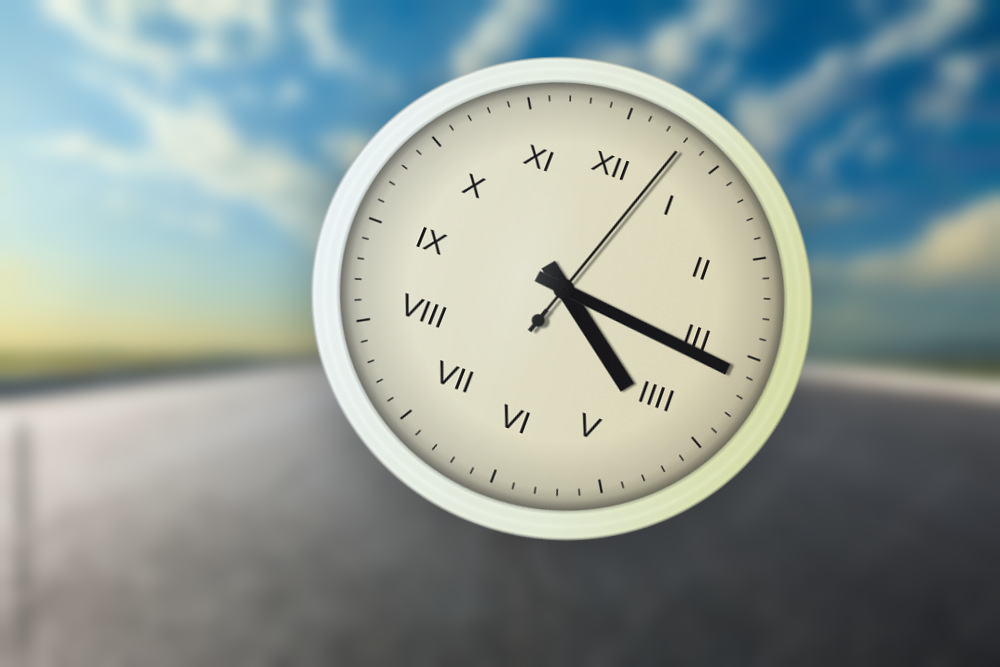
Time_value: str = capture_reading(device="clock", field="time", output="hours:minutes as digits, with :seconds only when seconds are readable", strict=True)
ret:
4:16:03
